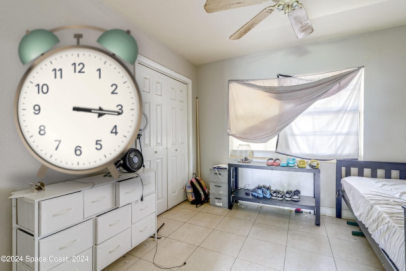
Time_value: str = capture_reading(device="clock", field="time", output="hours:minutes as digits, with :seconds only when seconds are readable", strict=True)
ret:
3:16
